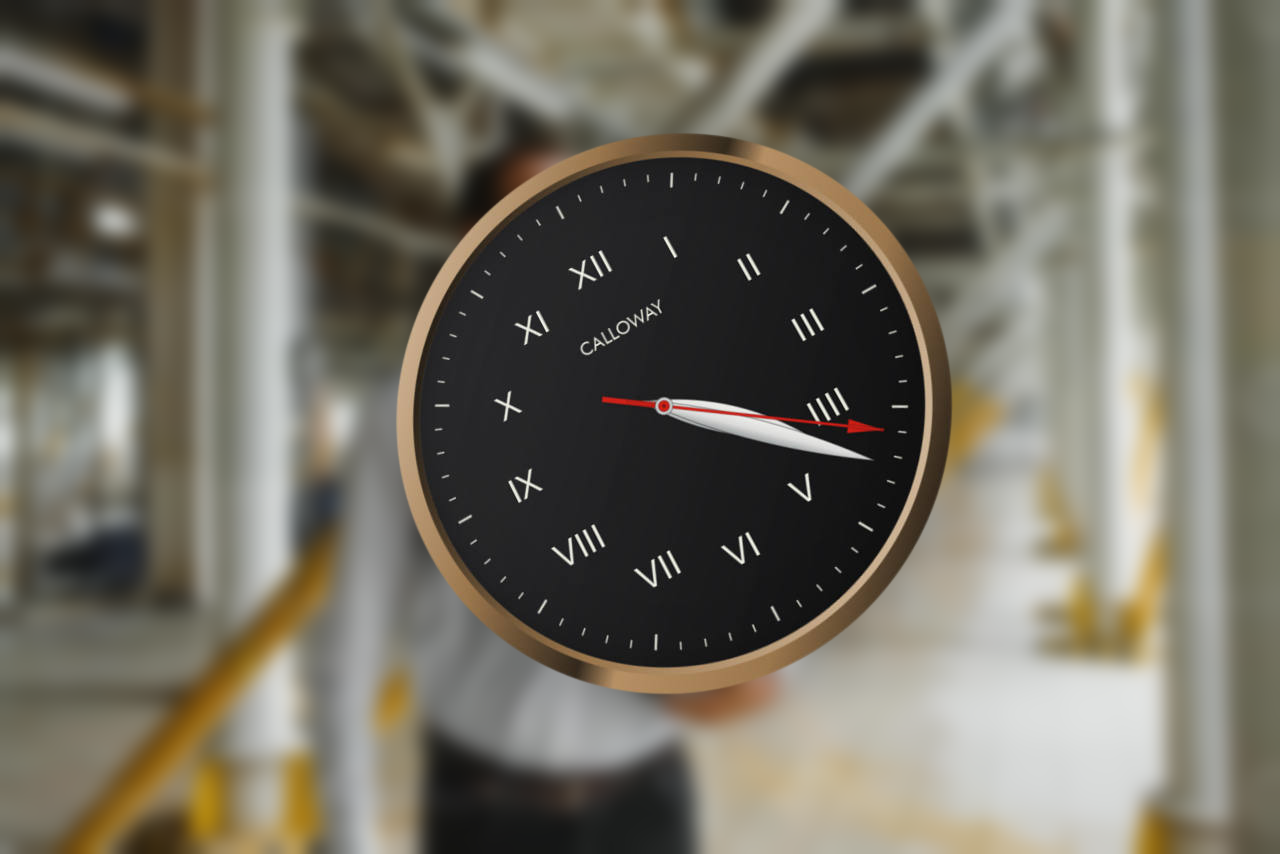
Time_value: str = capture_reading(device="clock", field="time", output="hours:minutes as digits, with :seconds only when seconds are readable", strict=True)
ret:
4:22:21
